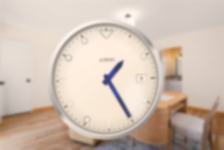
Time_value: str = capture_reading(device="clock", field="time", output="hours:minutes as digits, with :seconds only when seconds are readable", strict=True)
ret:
1:25
